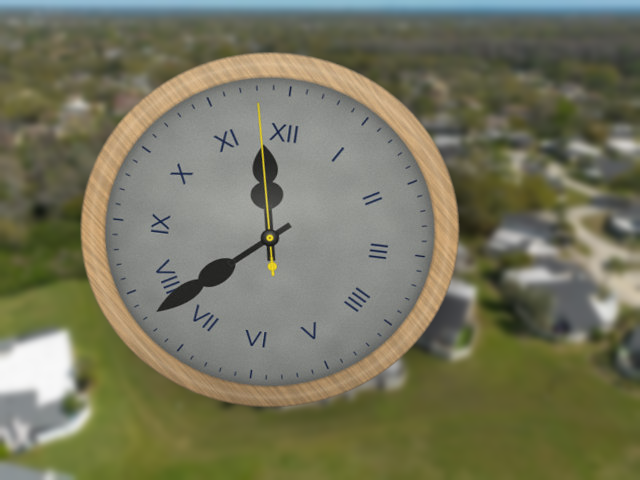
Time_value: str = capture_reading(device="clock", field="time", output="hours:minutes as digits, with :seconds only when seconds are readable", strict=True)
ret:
11:37:58
